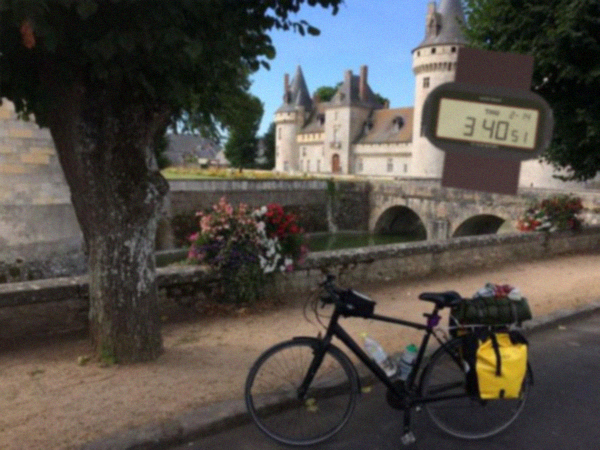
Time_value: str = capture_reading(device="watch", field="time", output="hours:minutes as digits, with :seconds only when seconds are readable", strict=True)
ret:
3:40
